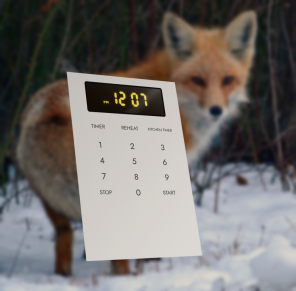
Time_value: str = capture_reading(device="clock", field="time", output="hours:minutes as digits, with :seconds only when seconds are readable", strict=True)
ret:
12:07
